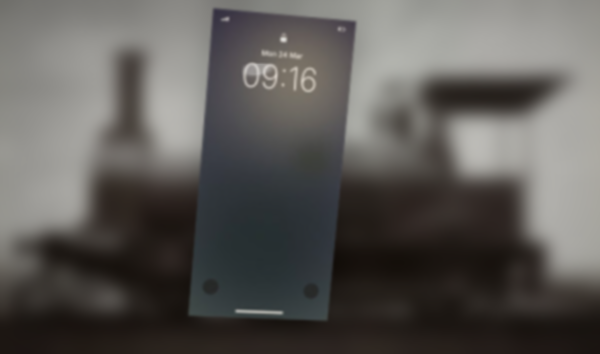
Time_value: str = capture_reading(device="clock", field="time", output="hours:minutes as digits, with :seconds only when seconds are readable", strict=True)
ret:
9:16
